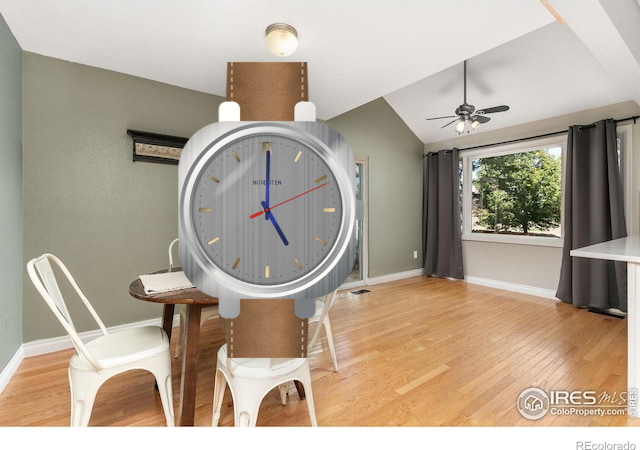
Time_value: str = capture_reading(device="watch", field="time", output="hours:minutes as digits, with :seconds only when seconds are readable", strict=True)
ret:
5:00:11
